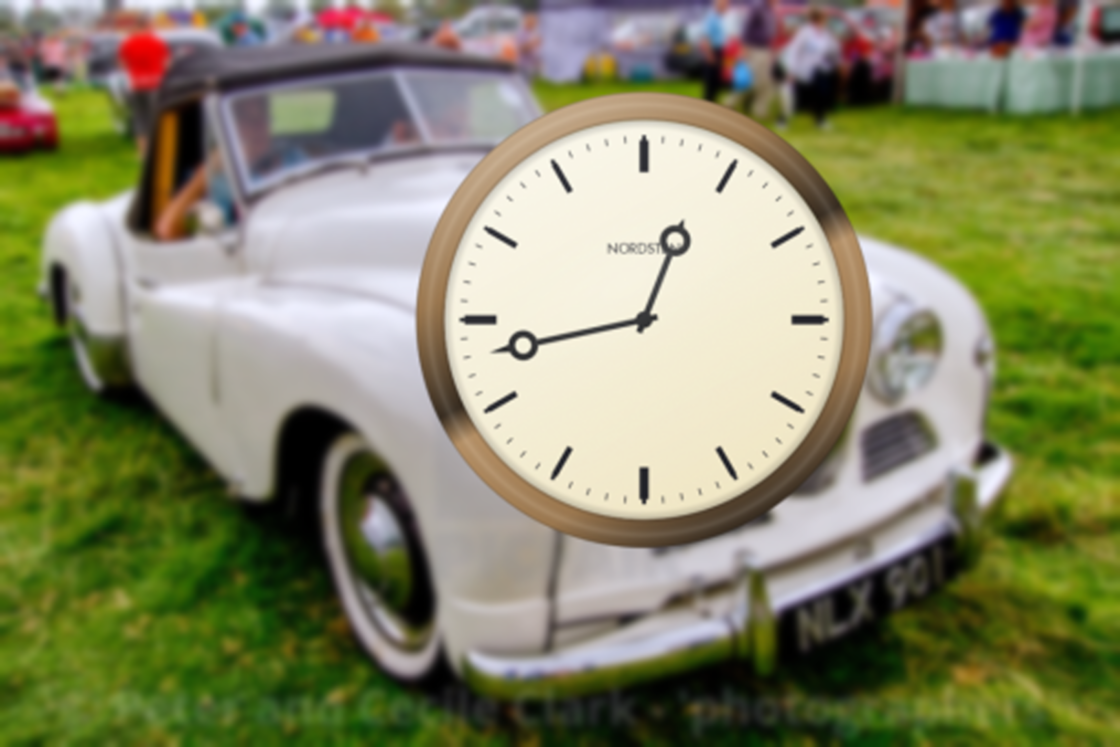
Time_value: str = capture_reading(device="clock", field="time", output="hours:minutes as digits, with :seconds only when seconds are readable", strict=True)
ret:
12:43
